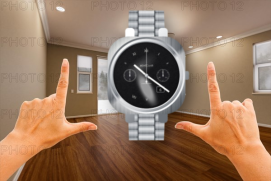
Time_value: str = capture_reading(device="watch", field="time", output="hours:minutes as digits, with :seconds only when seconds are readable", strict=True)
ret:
10:21
